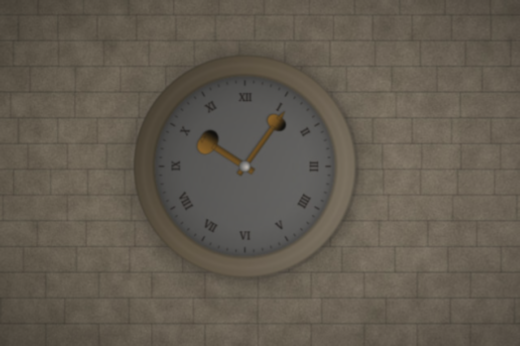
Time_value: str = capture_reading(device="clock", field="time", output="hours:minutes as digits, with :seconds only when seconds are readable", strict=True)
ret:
10:06
